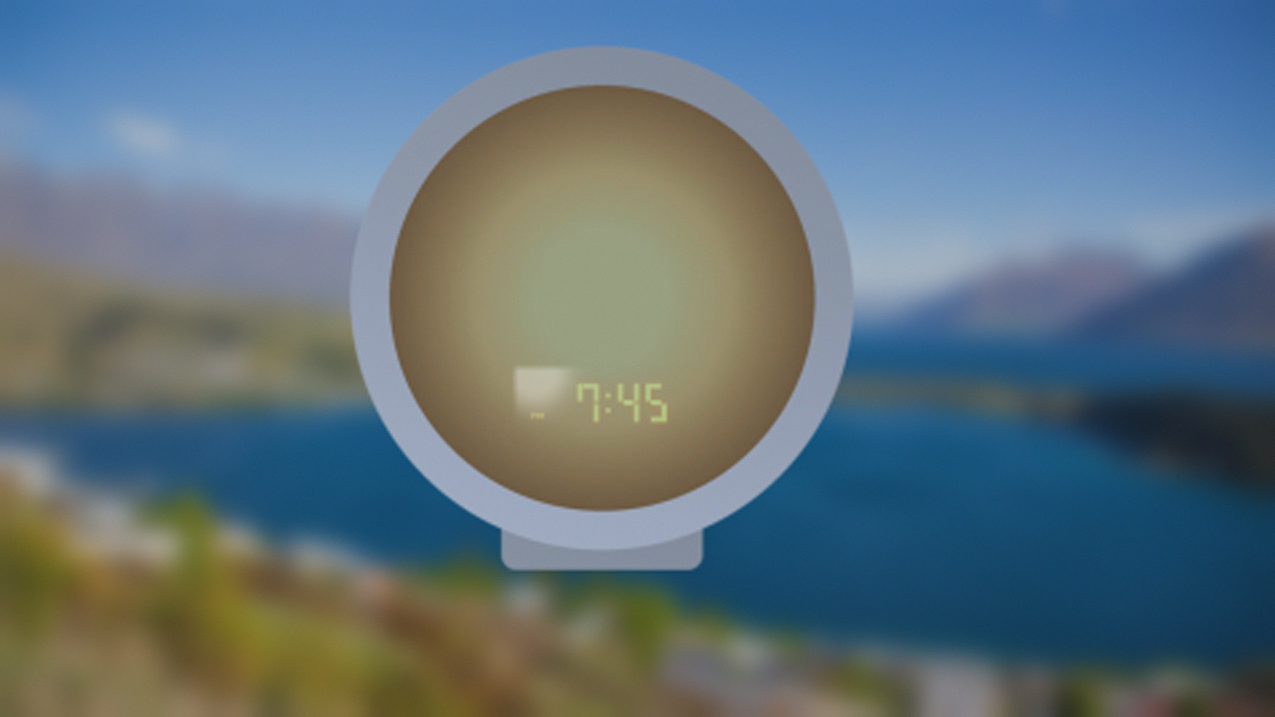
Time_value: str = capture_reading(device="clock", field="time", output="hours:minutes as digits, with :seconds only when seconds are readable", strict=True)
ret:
7:45
